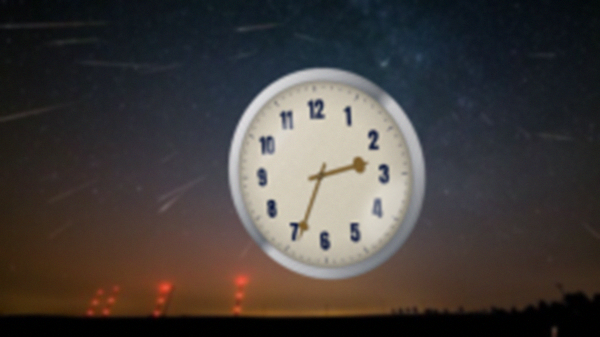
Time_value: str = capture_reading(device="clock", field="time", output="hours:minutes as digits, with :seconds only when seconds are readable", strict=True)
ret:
2:34
